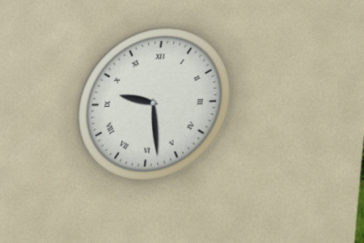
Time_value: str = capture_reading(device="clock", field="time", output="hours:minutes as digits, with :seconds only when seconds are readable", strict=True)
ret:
9:28
